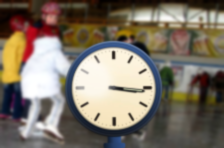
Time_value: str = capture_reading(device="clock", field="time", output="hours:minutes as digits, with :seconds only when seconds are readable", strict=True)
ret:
3:16
